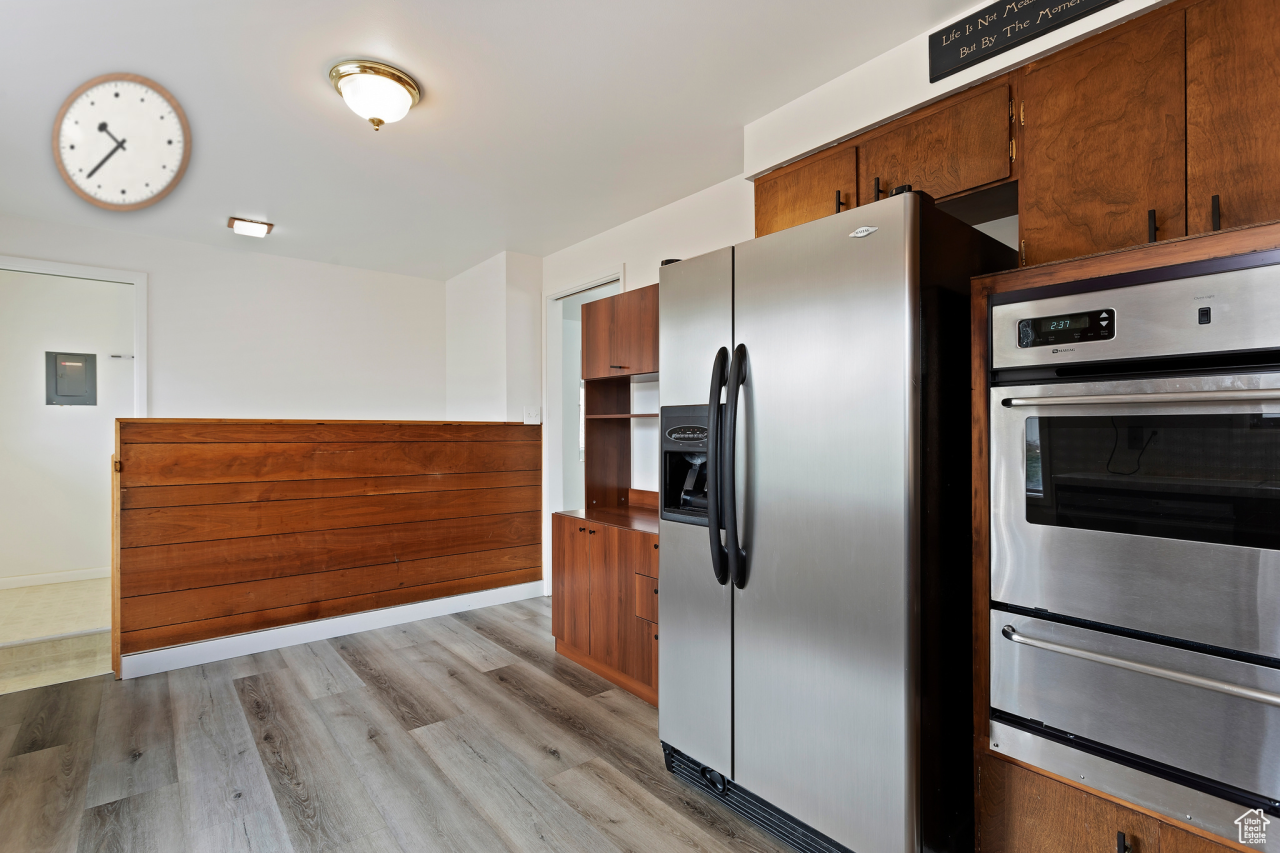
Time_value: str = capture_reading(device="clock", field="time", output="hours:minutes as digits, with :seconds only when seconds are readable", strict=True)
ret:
10:38
